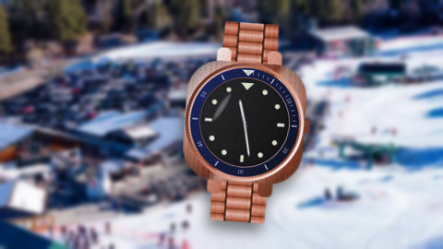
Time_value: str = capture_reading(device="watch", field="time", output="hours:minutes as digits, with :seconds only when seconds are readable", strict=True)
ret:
11:28
